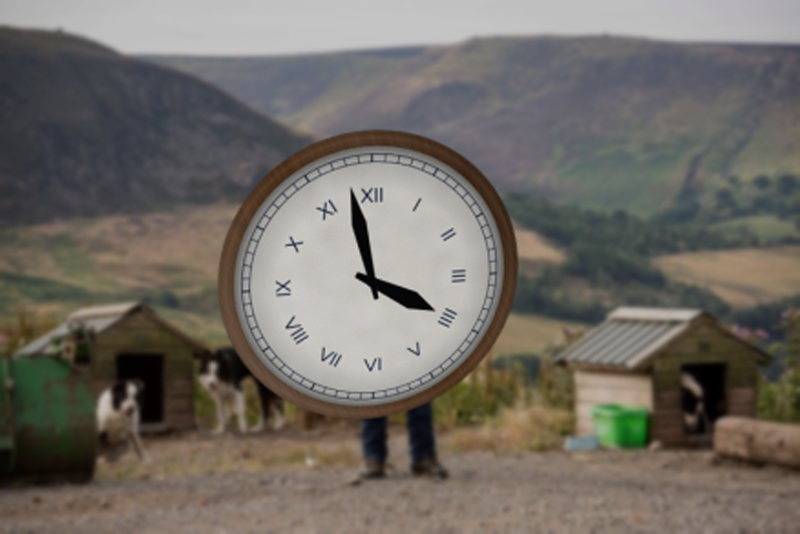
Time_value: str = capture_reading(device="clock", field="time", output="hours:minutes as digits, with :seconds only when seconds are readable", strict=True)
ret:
3:58
